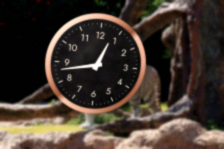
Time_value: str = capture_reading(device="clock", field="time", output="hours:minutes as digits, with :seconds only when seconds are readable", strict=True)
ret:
12:43
